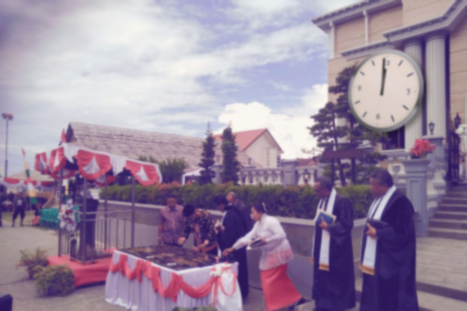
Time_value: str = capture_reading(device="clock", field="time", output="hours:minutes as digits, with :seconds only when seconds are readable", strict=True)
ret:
11:59
